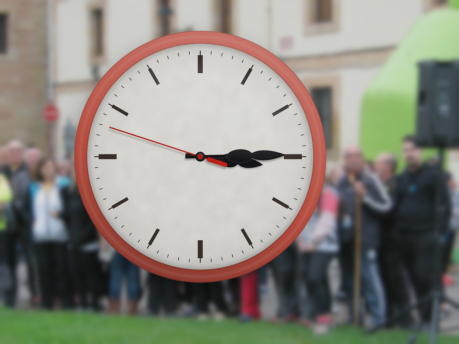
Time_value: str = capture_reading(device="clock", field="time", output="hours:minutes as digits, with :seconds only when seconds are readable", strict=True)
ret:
3:14:48
